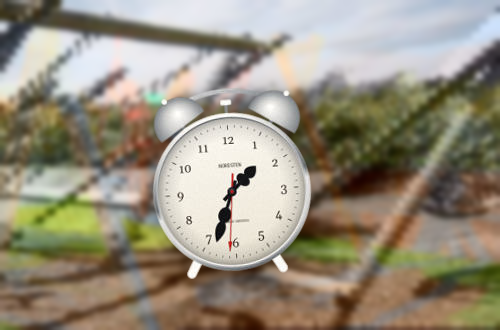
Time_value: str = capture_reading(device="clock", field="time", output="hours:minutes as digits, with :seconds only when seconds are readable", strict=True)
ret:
1:33:31
